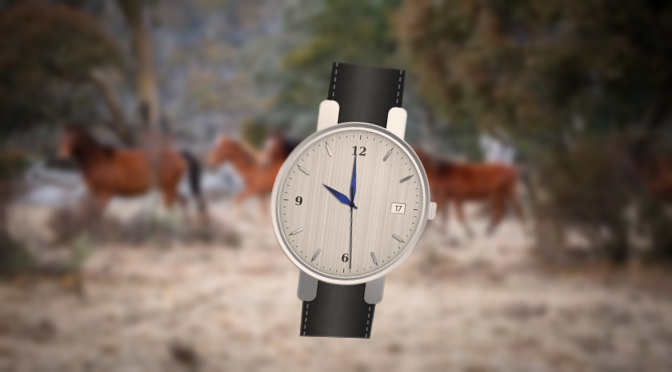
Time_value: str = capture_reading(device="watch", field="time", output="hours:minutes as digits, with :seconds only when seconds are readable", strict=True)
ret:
9:59:29
